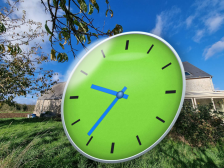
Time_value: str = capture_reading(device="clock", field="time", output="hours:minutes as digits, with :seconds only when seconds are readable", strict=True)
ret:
9:36
